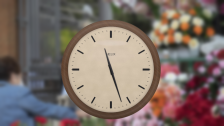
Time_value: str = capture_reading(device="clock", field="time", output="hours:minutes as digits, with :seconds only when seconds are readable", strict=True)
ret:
11:27
